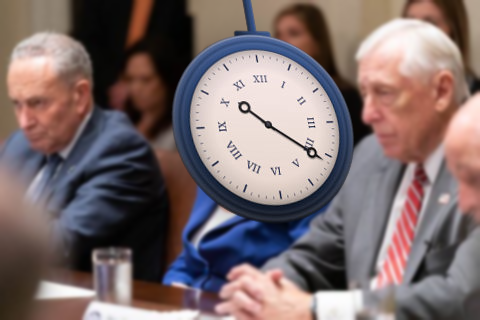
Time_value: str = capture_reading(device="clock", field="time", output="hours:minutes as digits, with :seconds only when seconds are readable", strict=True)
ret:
10:21
